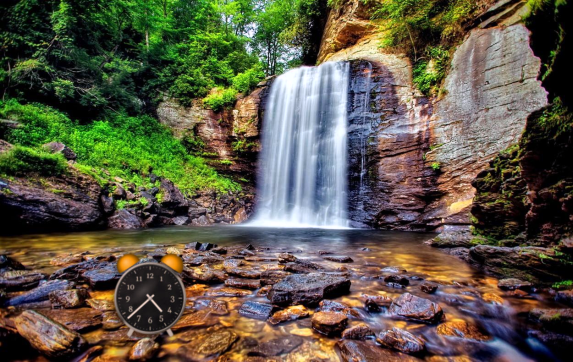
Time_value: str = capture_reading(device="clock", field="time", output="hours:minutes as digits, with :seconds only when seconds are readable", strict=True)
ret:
4:38
